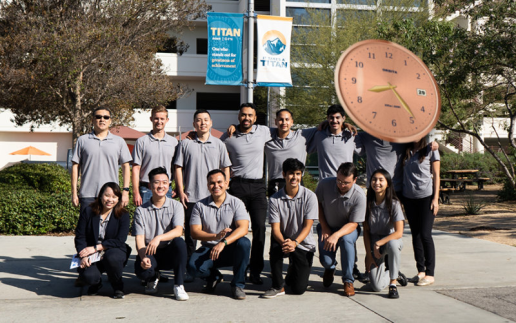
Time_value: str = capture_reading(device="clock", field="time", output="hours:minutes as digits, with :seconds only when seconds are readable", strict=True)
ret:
8:24
